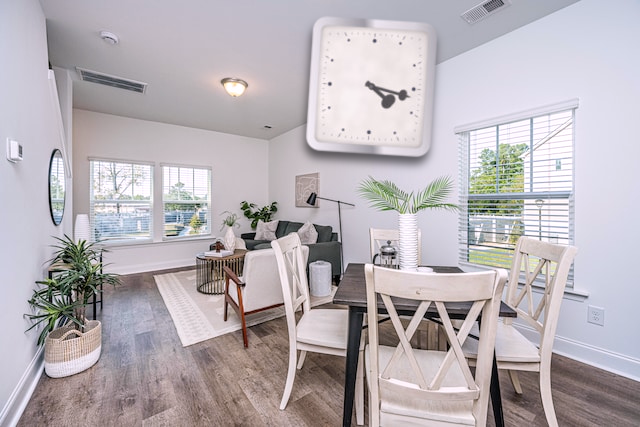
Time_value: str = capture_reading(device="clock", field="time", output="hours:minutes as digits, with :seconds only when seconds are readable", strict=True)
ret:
4:17
